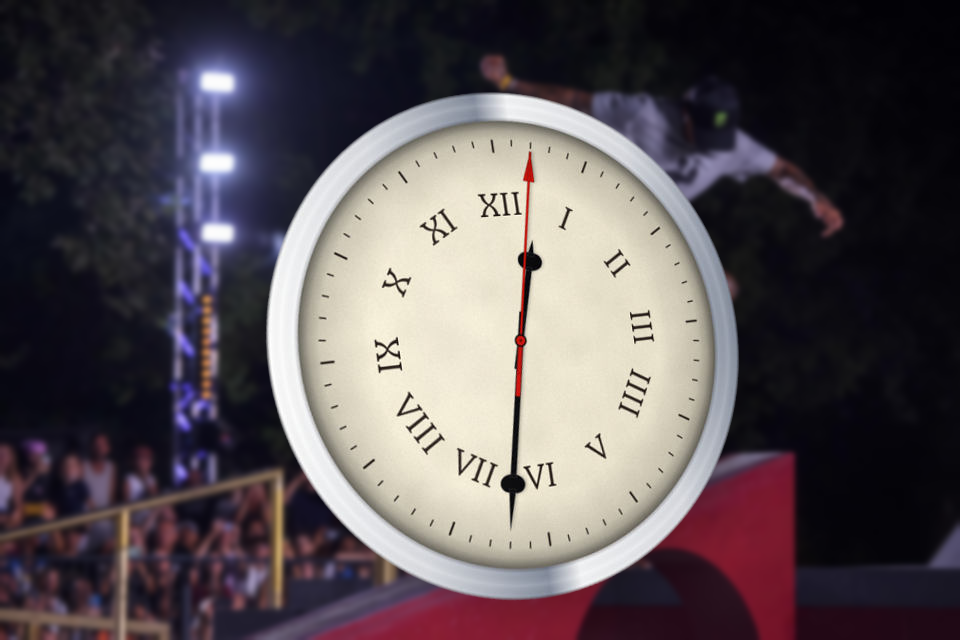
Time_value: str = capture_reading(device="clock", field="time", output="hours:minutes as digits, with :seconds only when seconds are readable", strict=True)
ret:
12:32:02
